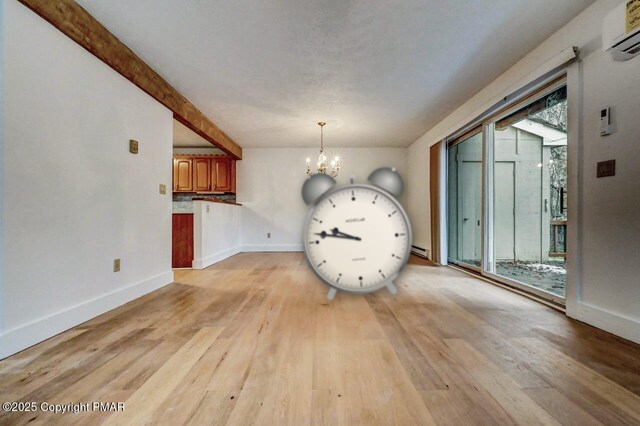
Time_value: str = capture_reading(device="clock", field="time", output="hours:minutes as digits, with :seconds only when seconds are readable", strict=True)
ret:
9:47
